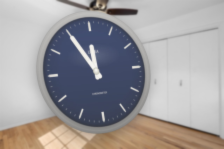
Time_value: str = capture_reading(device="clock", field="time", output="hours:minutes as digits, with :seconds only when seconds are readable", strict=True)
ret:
11:55
